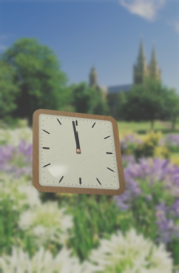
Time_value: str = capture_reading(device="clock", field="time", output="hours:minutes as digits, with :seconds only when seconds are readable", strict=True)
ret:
11:59
